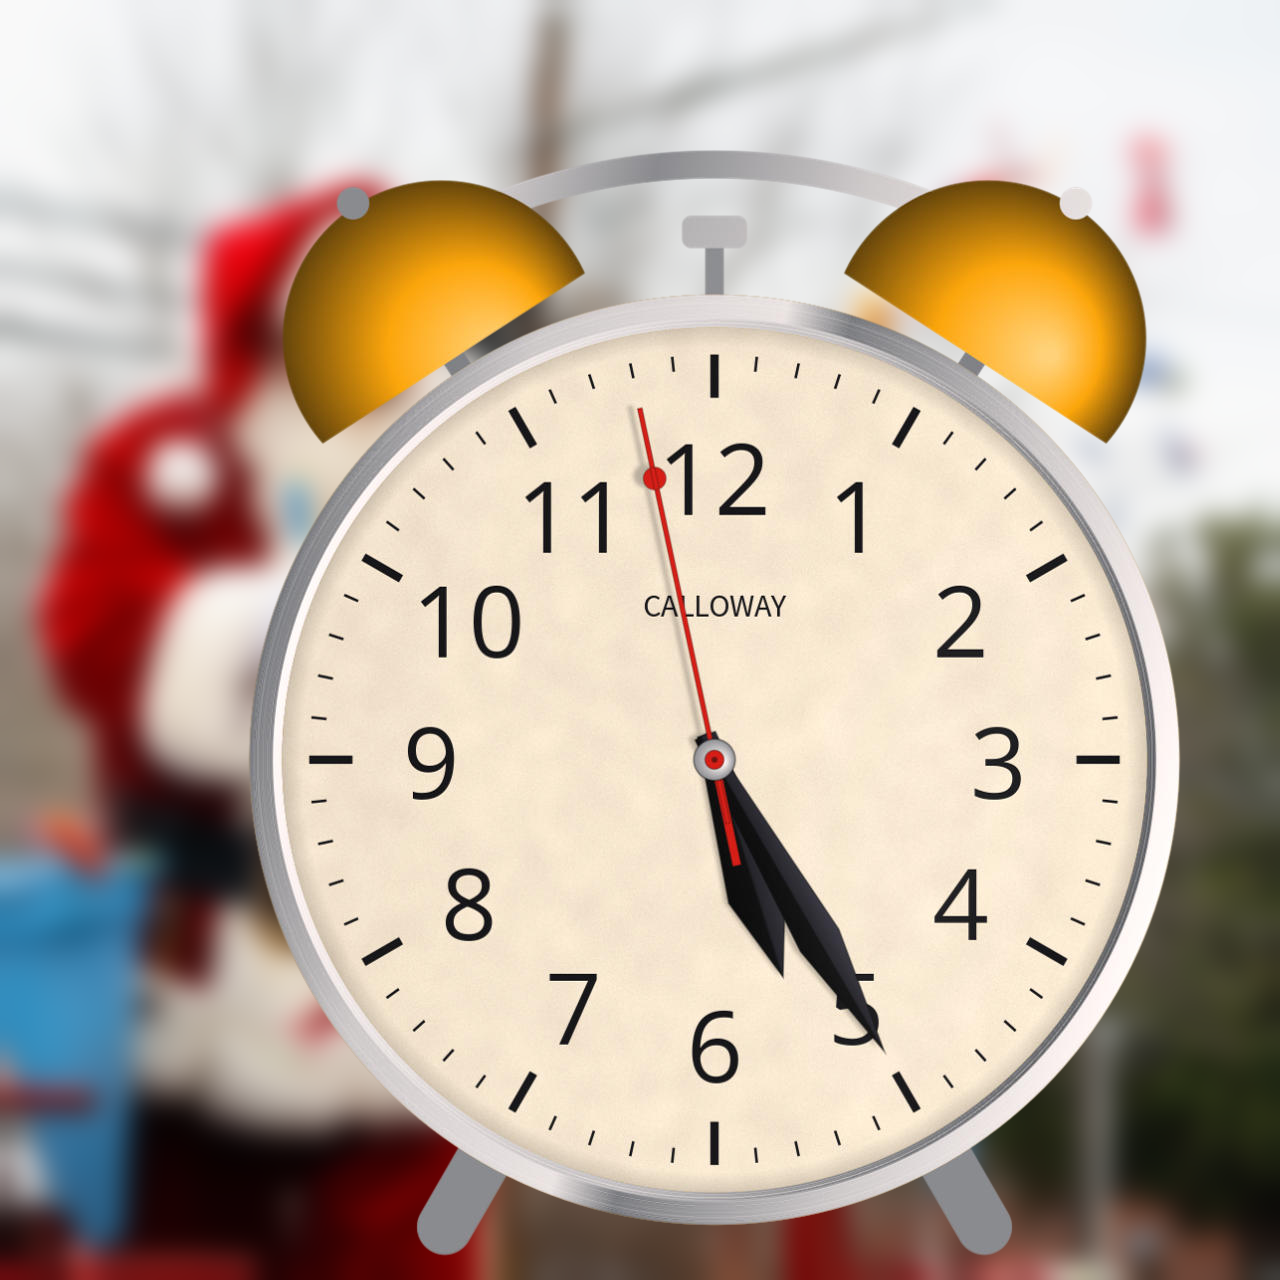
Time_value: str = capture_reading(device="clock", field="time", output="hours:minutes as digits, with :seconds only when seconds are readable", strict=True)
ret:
5:24:58
